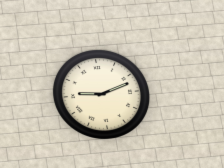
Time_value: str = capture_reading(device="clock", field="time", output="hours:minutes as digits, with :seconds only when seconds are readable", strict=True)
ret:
9:12
